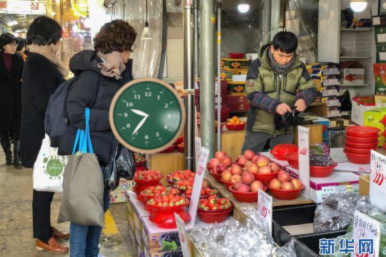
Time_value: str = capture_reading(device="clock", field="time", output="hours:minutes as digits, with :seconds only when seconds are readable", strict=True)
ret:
9:36
